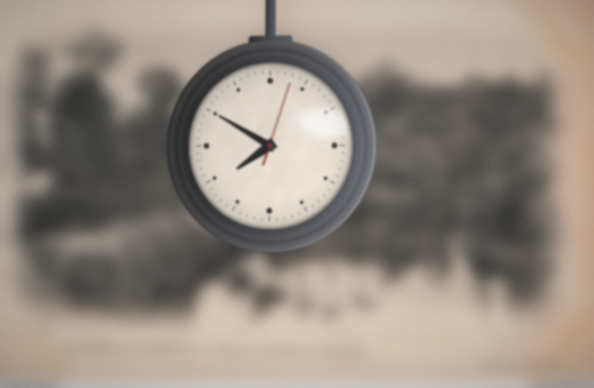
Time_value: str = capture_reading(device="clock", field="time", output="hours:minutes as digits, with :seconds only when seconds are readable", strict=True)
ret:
7:50:03
